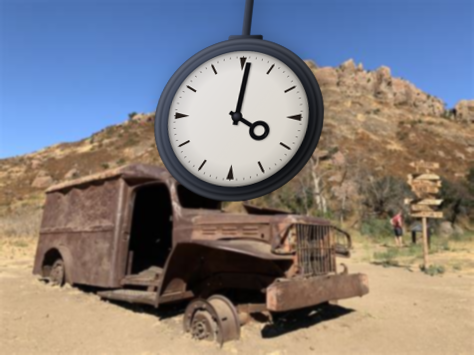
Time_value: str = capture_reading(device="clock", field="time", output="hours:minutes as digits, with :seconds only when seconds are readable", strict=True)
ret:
4:01
